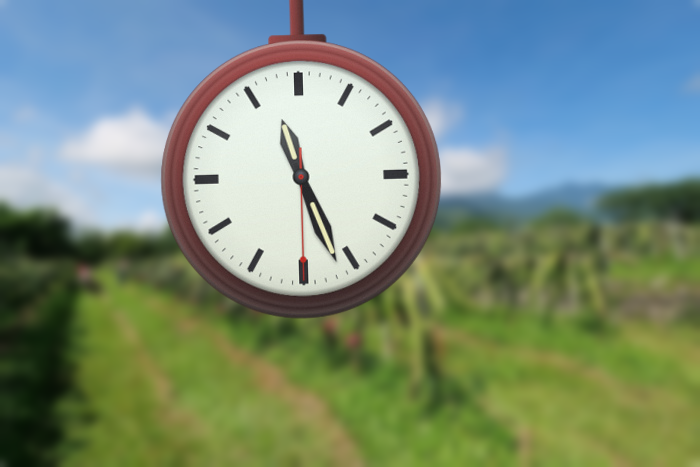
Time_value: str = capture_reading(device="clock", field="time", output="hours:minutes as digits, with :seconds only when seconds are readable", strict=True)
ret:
11:26:30
